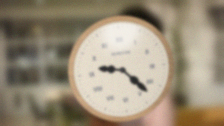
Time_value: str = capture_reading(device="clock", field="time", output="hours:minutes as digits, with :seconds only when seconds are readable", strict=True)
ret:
9:23
